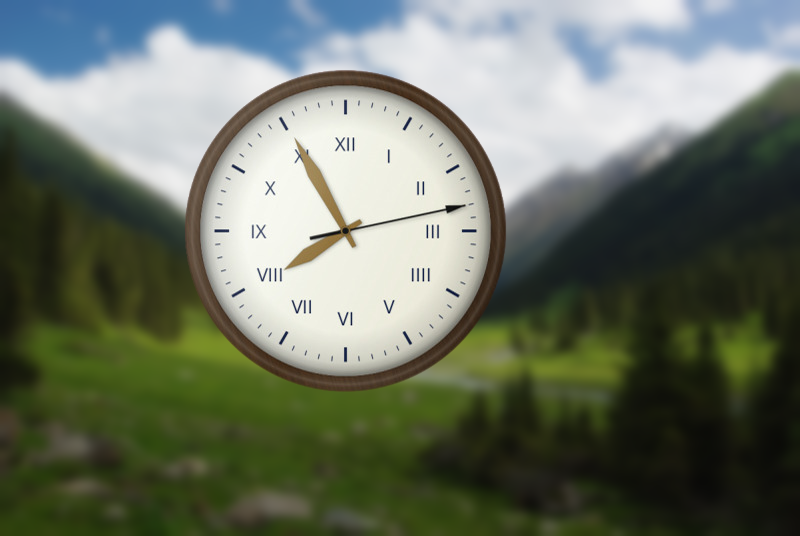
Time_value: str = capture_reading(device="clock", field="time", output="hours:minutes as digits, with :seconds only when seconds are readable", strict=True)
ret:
7:55:13
